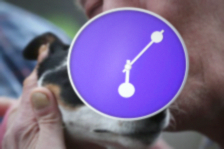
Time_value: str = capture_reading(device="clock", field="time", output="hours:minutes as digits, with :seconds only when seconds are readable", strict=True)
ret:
6:07
